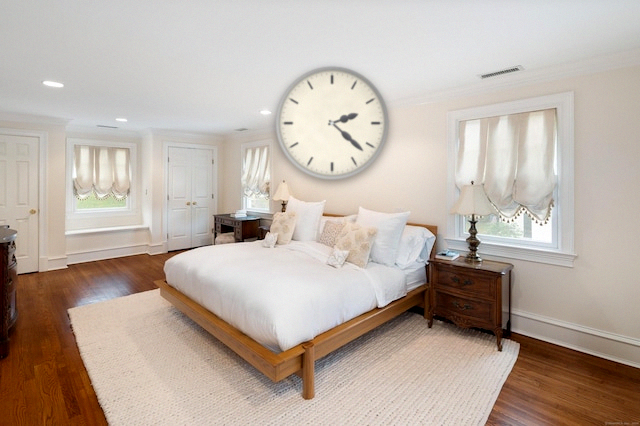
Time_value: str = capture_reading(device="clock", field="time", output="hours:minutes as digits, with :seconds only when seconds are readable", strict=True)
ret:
2:22
